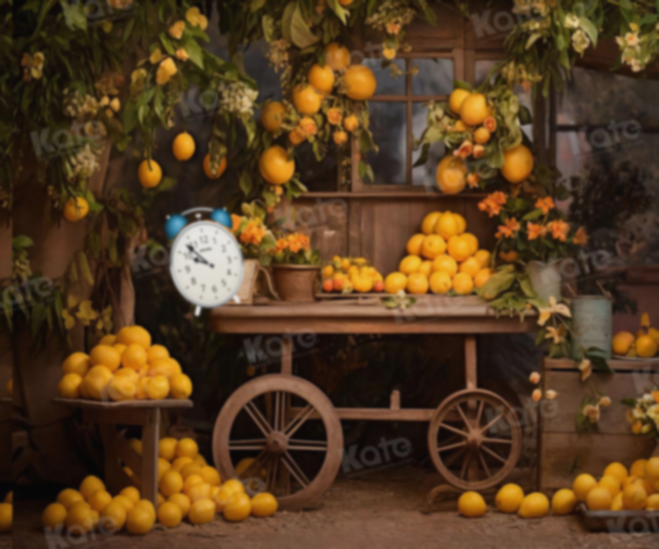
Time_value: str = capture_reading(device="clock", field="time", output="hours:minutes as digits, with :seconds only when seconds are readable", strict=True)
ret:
9:53
